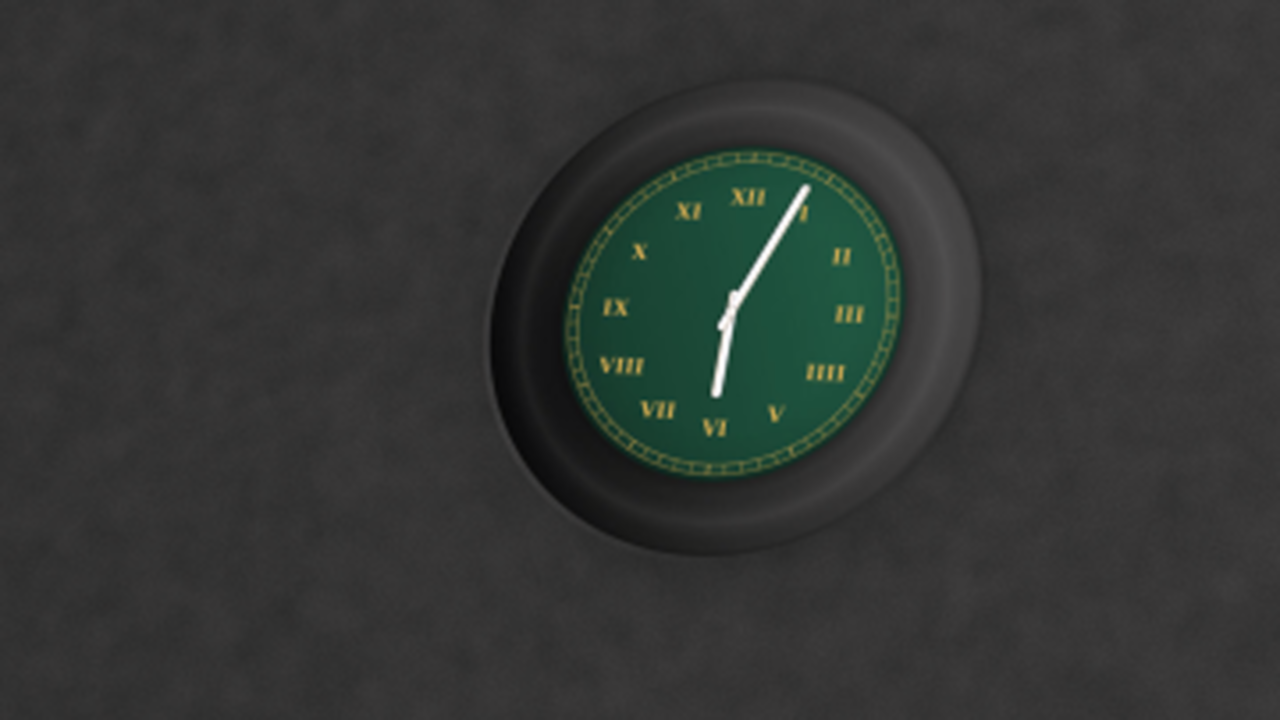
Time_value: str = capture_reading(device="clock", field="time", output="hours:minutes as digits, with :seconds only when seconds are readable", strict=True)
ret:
6:04
